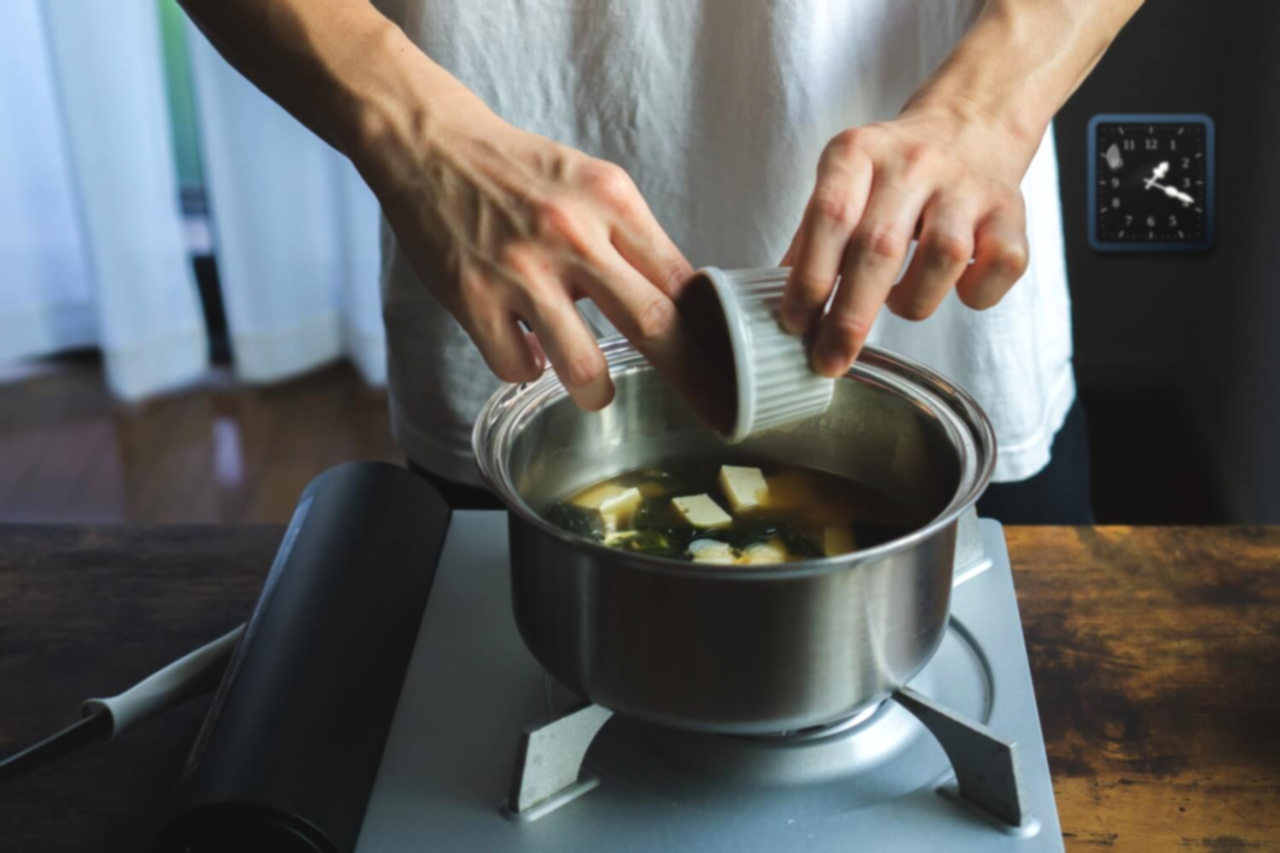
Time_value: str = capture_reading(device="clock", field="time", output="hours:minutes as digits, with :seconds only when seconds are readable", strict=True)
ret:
1:19
